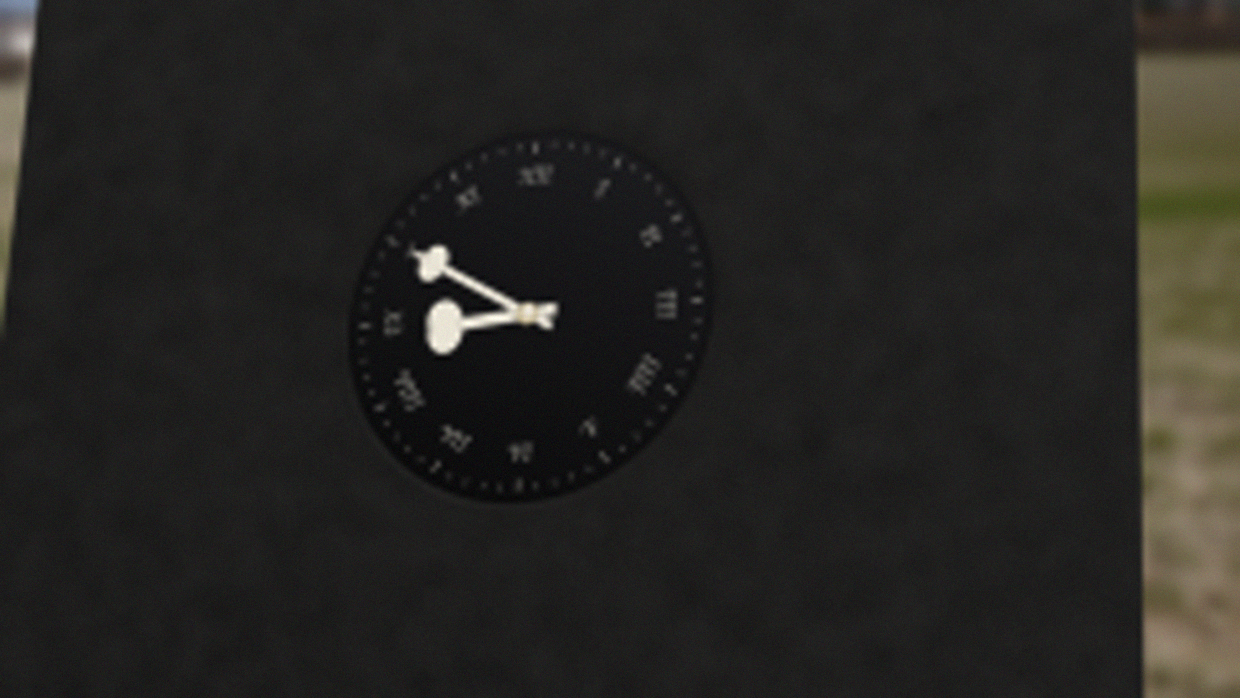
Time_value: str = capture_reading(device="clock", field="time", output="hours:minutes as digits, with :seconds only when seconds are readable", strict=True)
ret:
8:50
